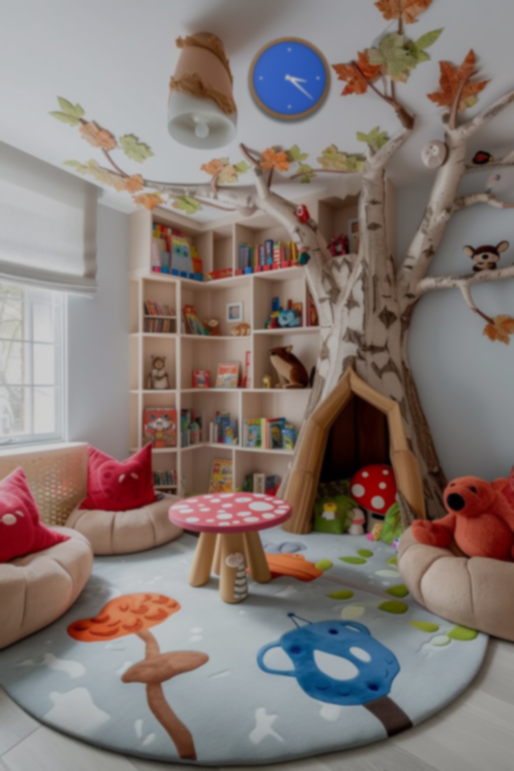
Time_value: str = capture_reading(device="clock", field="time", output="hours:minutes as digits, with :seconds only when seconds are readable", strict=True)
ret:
3:22
